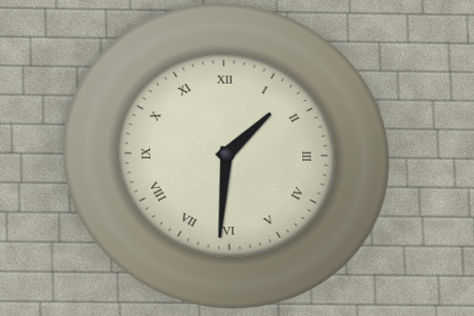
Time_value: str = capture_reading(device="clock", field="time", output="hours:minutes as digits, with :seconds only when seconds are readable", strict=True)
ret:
1:31
